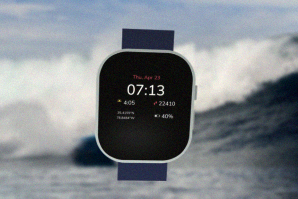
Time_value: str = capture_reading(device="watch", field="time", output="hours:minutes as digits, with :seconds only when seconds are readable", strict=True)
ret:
7:13
